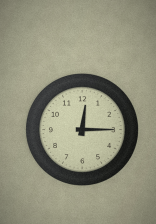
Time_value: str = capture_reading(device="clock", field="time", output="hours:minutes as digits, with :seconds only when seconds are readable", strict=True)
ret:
12:15
